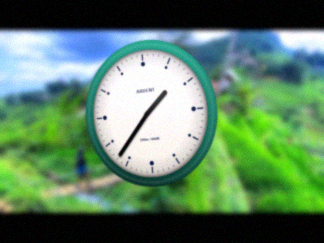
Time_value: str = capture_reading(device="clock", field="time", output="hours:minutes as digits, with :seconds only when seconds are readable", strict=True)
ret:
1:37
